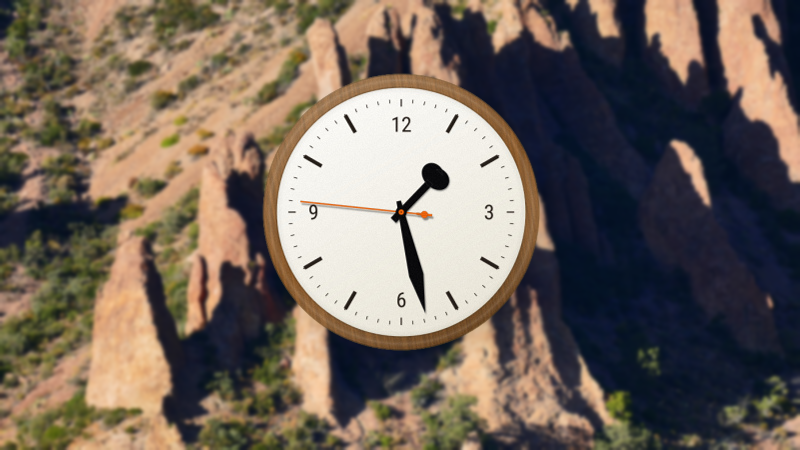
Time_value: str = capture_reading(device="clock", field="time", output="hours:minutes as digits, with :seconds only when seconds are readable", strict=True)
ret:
1:27:46
